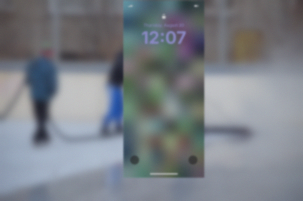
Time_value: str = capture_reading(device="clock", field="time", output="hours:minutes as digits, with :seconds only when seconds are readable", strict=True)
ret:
12:07
